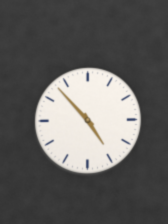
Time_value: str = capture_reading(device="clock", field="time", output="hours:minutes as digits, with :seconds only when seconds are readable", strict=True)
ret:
4:53
